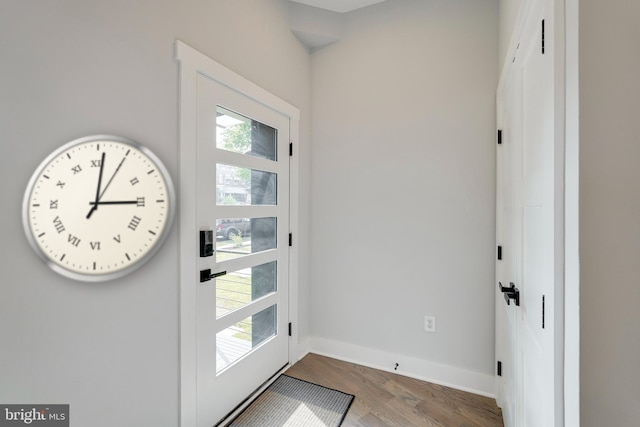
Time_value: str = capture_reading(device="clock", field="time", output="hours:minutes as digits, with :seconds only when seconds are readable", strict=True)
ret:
3:01:05
